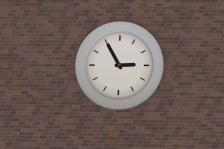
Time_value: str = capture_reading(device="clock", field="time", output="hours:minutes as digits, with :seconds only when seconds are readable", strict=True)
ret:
2:55
